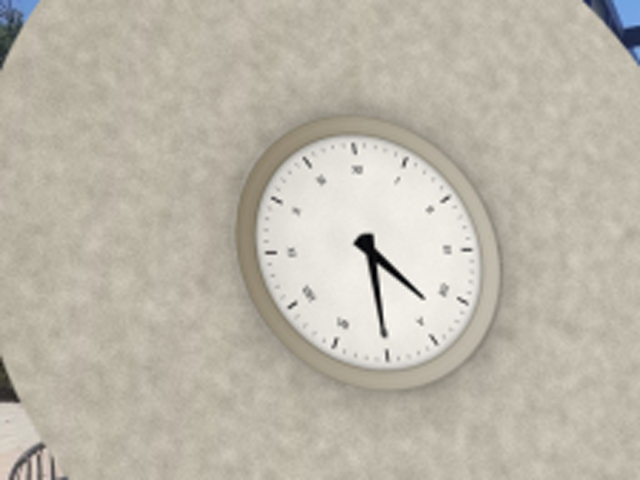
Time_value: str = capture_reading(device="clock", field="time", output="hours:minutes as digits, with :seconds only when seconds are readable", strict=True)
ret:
4:30
